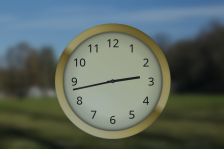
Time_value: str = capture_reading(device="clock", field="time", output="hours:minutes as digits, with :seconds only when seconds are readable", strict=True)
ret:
2:43
